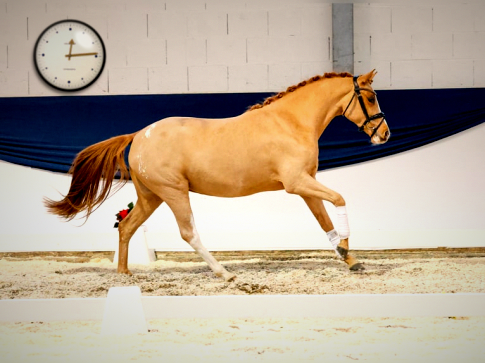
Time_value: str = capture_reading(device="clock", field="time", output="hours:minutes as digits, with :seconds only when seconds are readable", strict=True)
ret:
12:14
